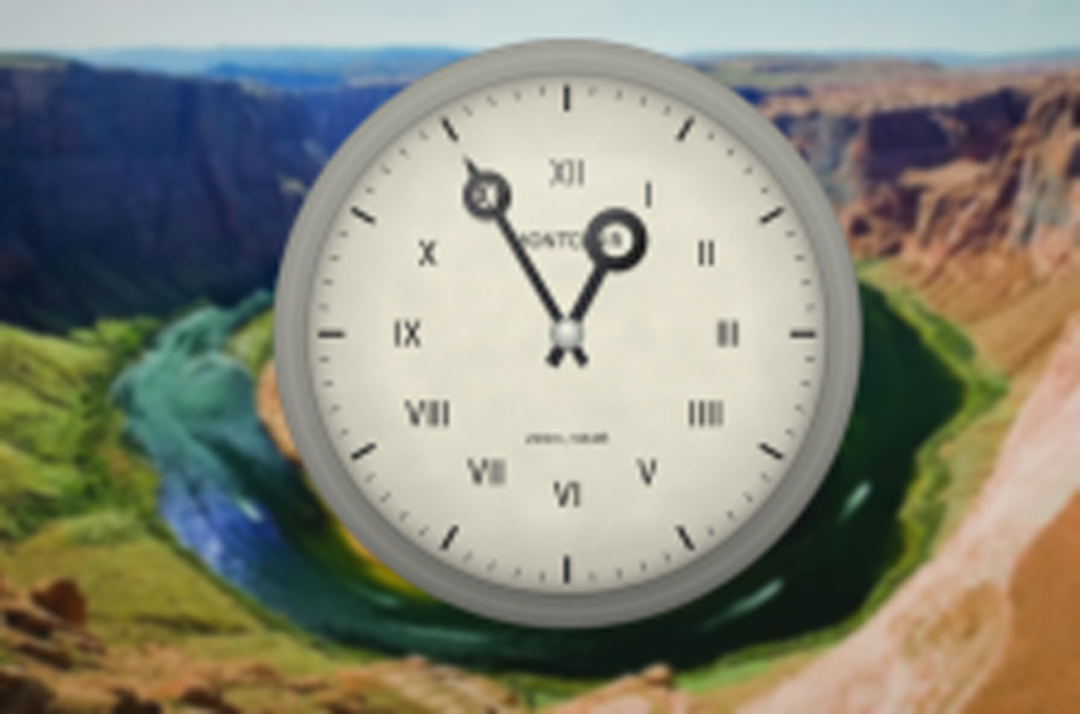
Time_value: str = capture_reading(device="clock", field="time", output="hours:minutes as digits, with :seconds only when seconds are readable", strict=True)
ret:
12:55
